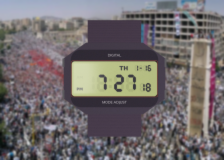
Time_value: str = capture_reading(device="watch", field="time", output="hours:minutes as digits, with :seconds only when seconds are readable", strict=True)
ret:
7:27:18
